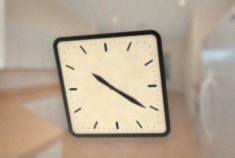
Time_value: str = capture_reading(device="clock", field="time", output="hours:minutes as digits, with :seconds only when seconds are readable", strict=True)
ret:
10:21
